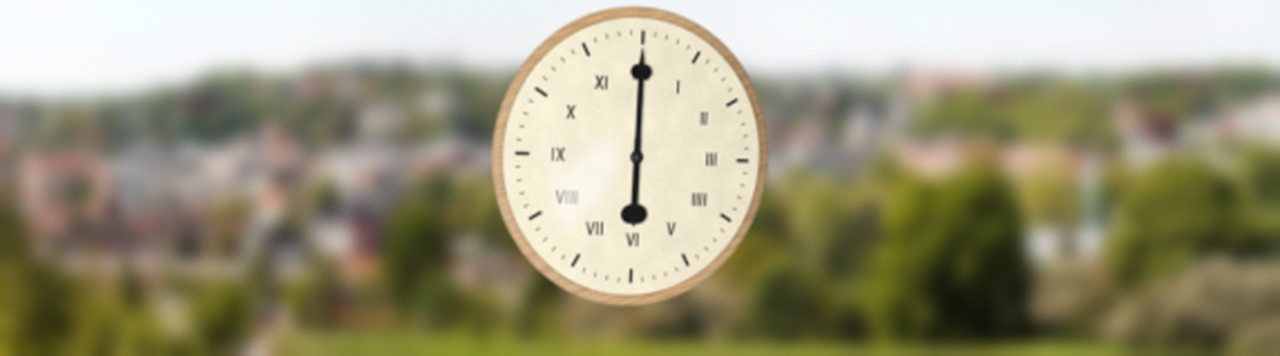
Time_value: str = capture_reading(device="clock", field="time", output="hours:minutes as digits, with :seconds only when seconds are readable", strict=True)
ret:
6:00
